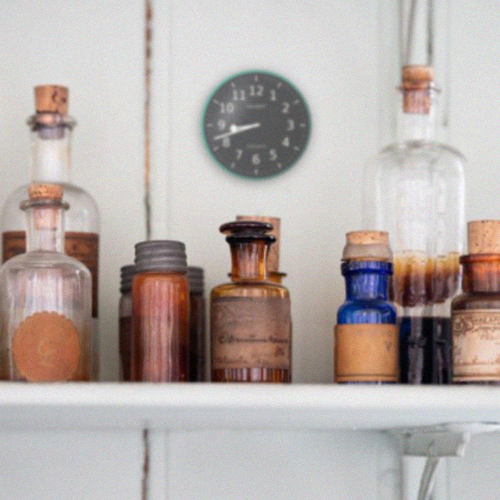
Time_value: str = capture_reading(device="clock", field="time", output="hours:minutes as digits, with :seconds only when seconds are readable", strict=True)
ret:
8:42
